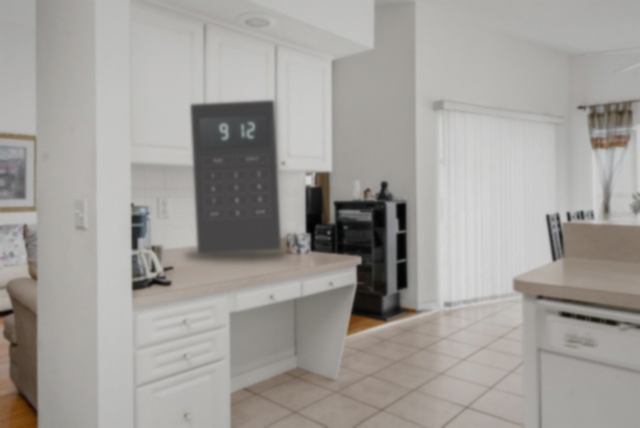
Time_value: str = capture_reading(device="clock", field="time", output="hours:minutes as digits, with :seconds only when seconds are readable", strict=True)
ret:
9:12
